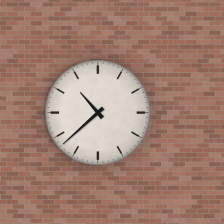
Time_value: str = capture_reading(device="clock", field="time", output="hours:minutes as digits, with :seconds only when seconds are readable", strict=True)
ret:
10:38
